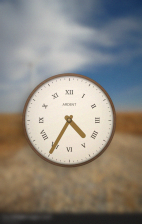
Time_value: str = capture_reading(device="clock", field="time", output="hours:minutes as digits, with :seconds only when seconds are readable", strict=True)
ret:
4:35
